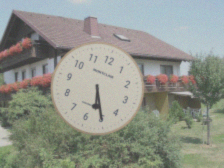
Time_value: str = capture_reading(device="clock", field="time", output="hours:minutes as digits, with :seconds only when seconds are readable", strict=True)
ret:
5:25
